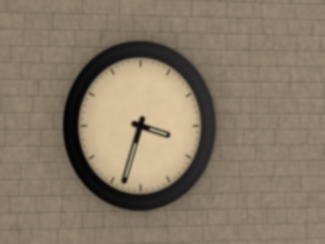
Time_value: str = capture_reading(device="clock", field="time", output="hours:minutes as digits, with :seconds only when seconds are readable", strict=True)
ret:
3:33
